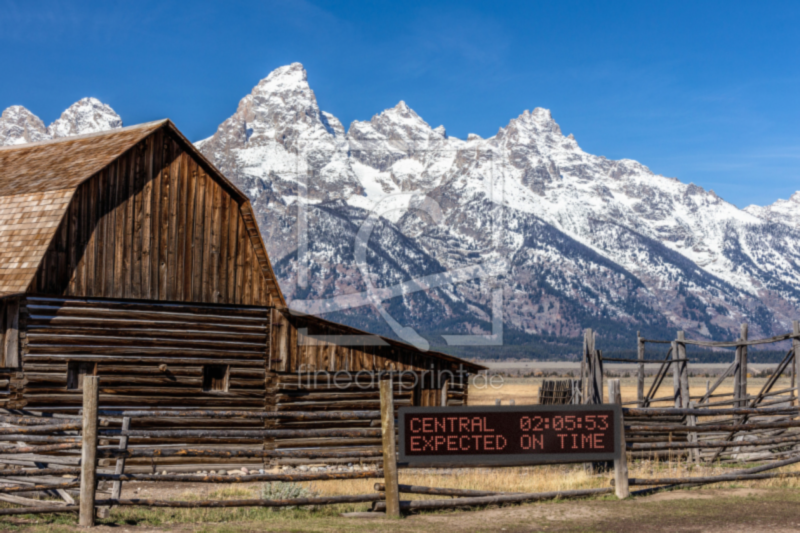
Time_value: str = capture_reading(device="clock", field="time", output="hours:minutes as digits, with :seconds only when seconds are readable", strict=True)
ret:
2:05:53
